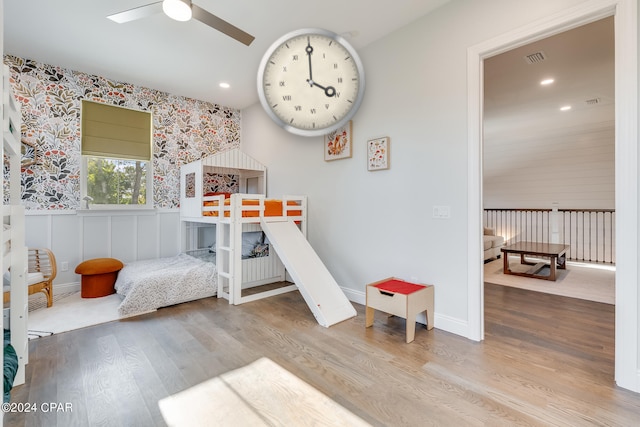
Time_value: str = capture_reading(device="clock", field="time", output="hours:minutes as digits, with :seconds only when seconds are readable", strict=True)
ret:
4:00
